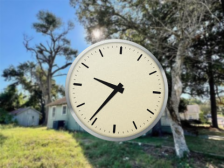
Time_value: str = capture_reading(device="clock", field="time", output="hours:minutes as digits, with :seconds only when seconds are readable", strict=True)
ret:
9:36
